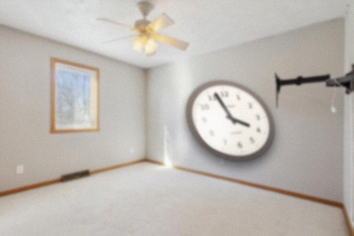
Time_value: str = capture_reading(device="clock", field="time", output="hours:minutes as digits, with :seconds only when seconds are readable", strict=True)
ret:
3:57
